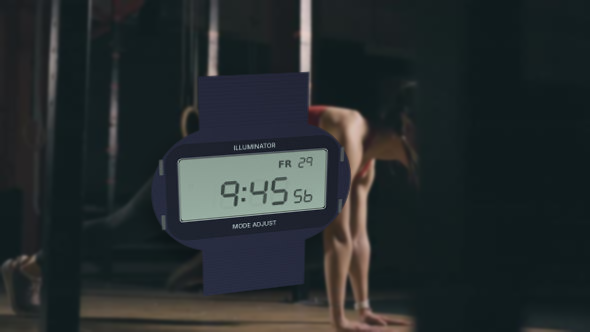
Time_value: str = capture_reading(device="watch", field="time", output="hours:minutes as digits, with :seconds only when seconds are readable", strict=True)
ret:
9:45:56
